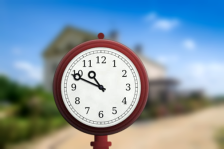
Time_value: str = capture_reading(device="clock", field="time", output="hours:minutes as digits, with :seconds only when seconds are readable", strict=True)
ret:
10:49
